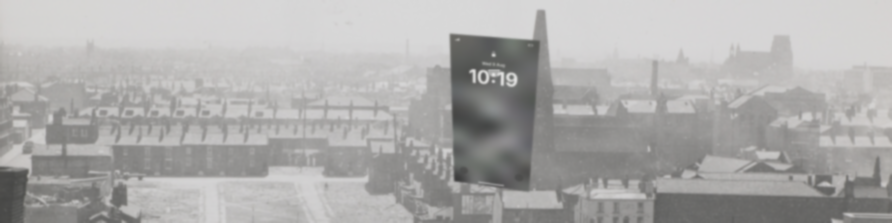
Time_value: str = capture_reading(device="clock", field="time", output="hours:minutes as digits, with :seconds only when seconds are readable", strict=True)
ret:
10:19
